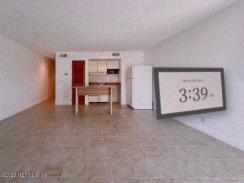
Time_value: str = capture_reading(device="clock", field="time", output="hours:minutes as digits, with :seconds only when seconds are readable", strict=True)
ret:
3:39
